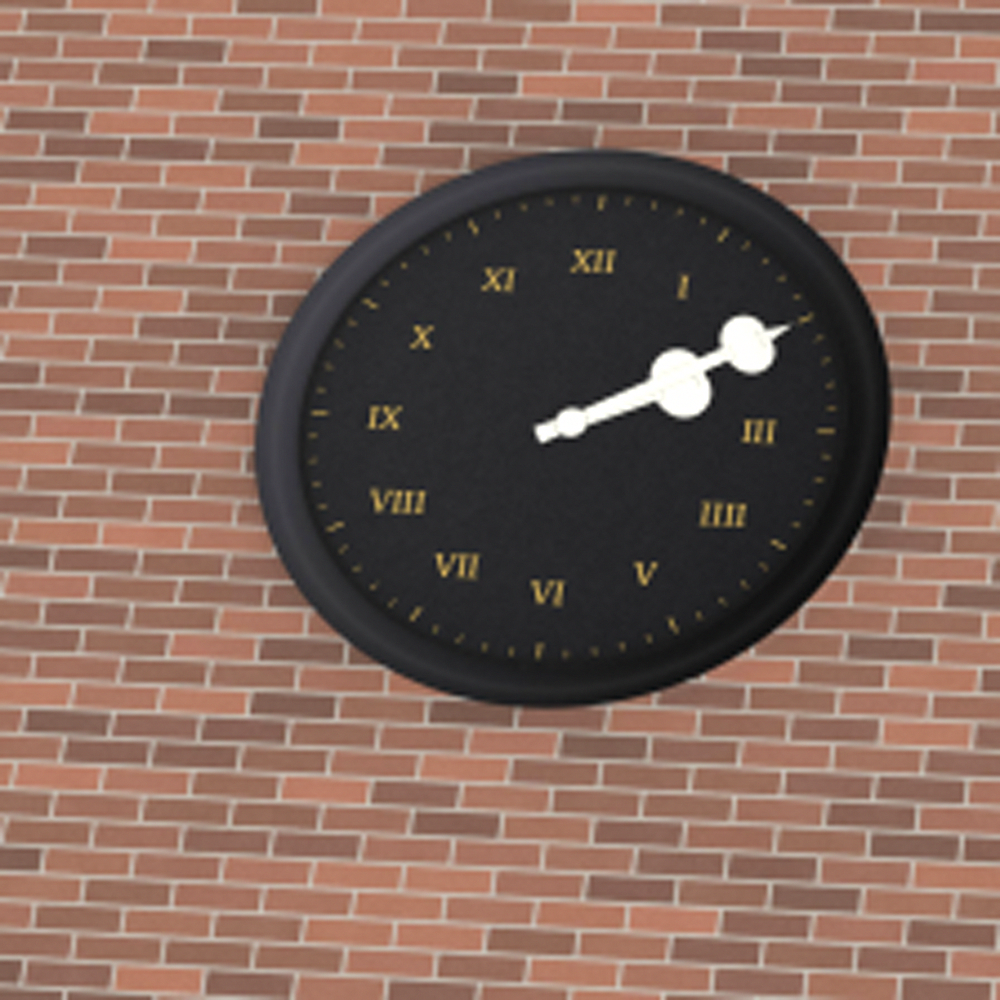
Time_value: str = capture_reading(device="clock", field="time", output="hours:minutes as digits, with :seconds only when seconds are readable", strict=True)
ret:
2:10
